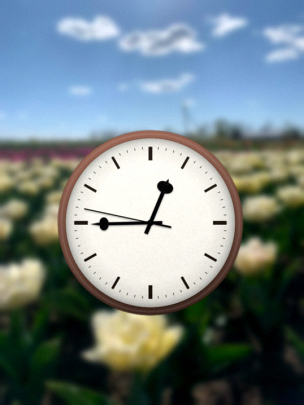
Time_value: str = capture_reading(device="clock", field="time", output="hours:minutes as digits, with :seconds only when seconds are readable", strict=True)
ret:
12:44:47
